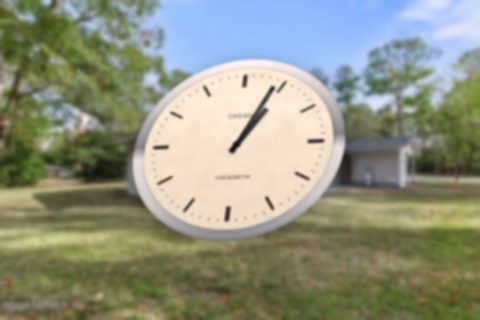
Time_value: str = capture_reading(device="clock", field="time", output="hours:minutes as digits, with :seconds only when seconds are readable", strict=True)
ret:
1:04
